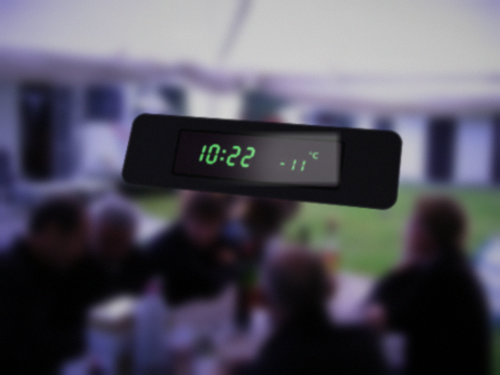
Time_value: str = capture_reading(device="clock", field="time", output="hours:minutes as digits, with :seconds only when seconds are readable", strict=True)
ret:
10:22
